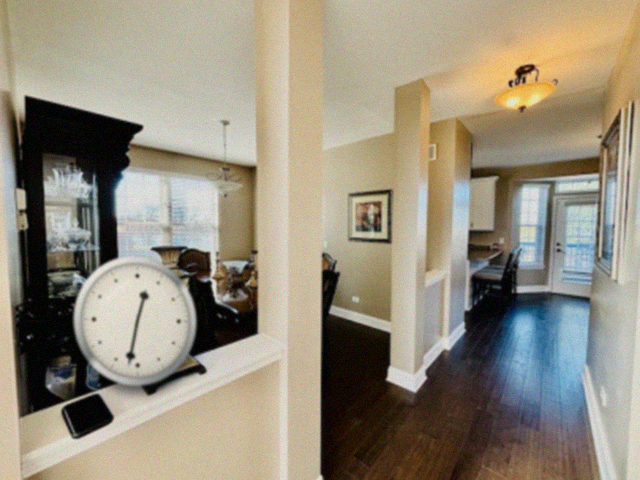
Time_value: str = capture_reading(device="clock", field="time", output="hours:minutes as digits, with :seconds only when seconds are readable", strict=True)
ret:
12:32
